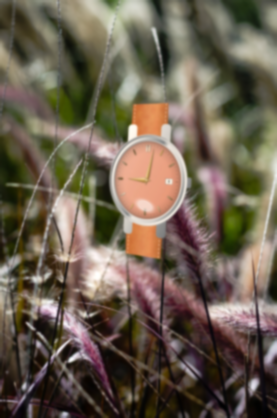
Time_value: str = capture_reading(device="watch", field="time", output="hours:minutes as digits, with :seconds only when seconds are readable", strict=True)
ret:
9:02
